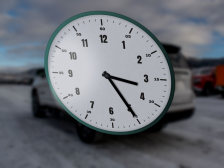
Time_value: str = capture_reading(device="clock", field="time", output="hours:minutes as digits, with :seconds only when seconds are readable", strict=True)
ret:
3:25
